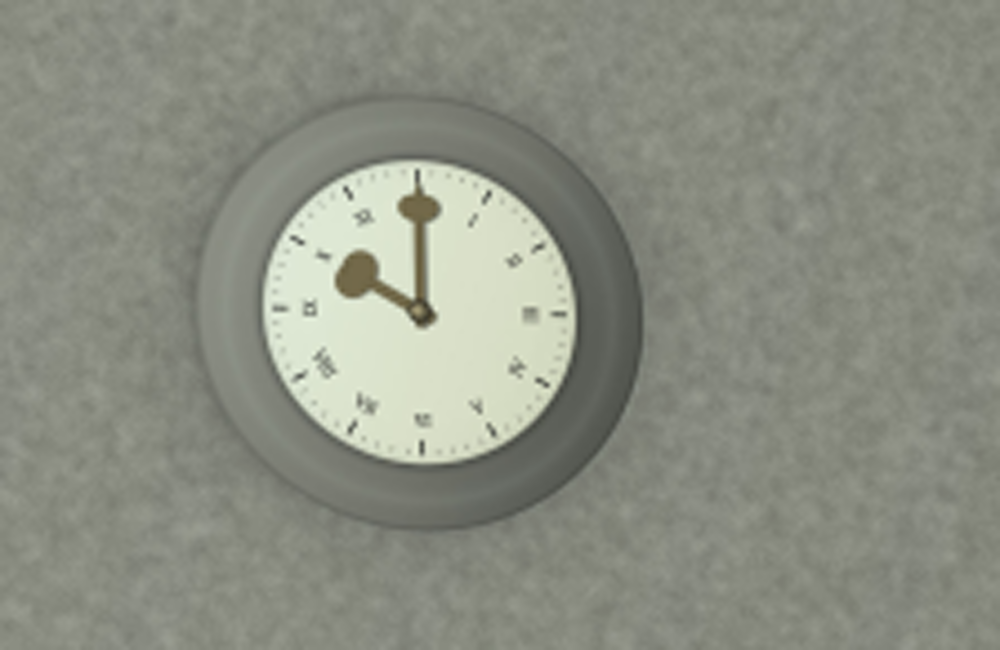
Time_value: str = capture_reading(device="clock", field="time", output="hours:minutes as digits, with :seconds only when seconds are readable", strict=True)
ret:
10:00
